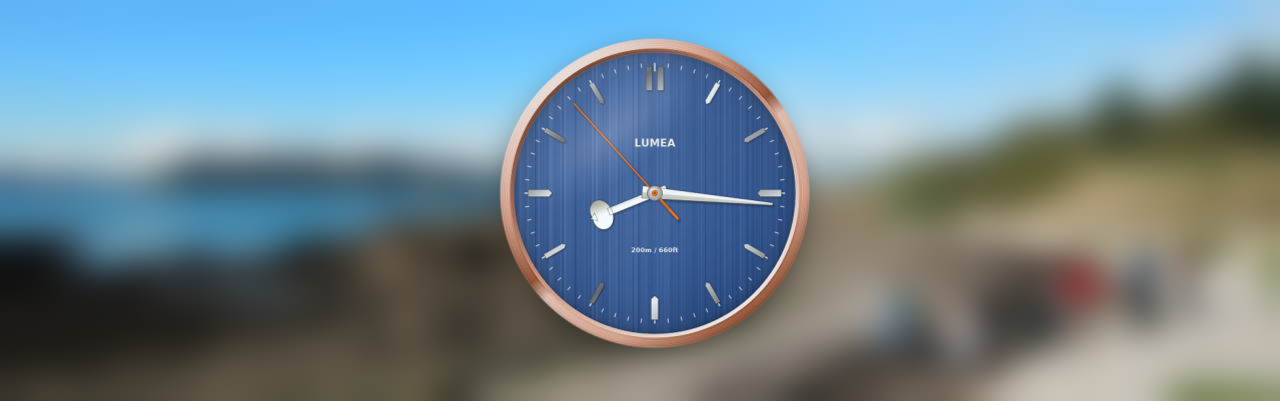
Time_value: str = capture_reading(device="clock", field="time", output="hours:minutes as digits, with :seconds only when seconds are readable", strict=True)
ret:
8:15:53
